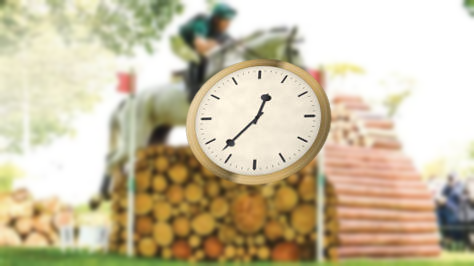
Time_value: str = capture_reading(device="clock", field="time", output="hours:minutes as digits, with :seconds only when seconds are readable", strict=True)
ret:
12:37
